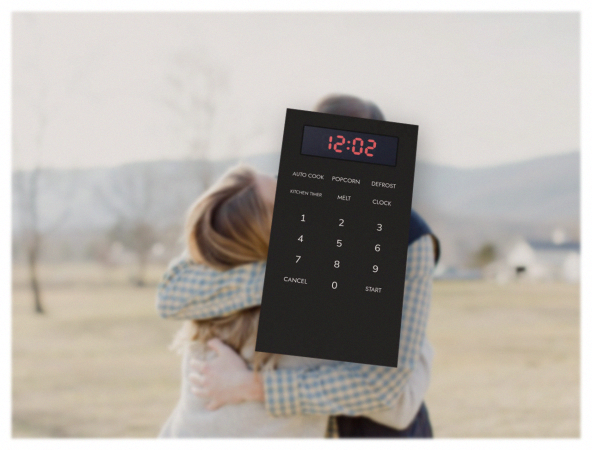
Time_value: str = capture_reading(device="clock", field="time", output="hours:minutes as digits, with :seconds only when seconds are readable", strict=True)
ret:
12:02
